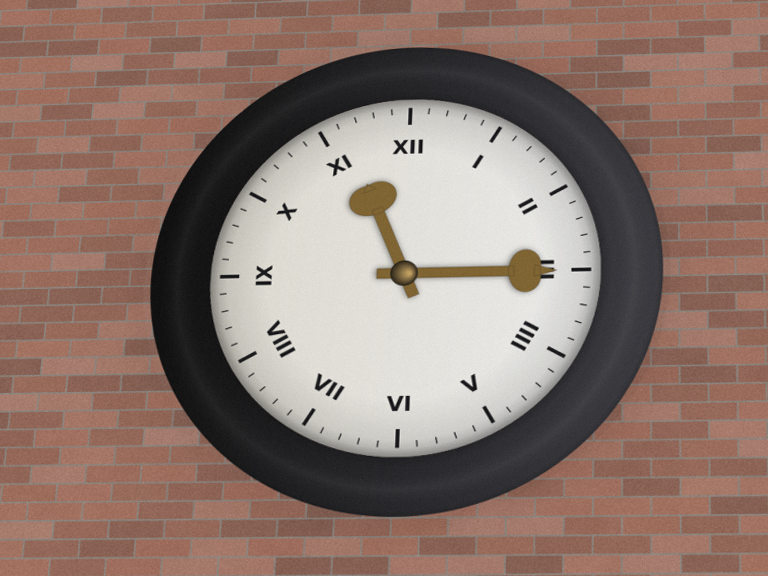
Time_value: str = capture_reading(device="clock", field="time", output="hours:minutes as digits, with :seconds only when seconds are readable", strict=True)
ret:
11:15
